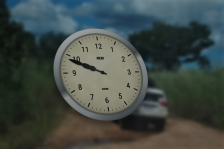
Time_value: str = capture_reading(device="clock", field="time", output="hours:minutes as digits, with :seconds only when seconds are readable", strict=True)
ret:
9:49
